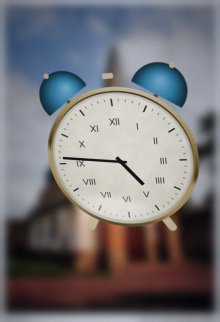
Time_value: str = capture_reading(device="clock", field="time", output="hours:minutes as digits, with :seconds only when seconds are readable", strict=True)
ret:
4:46
